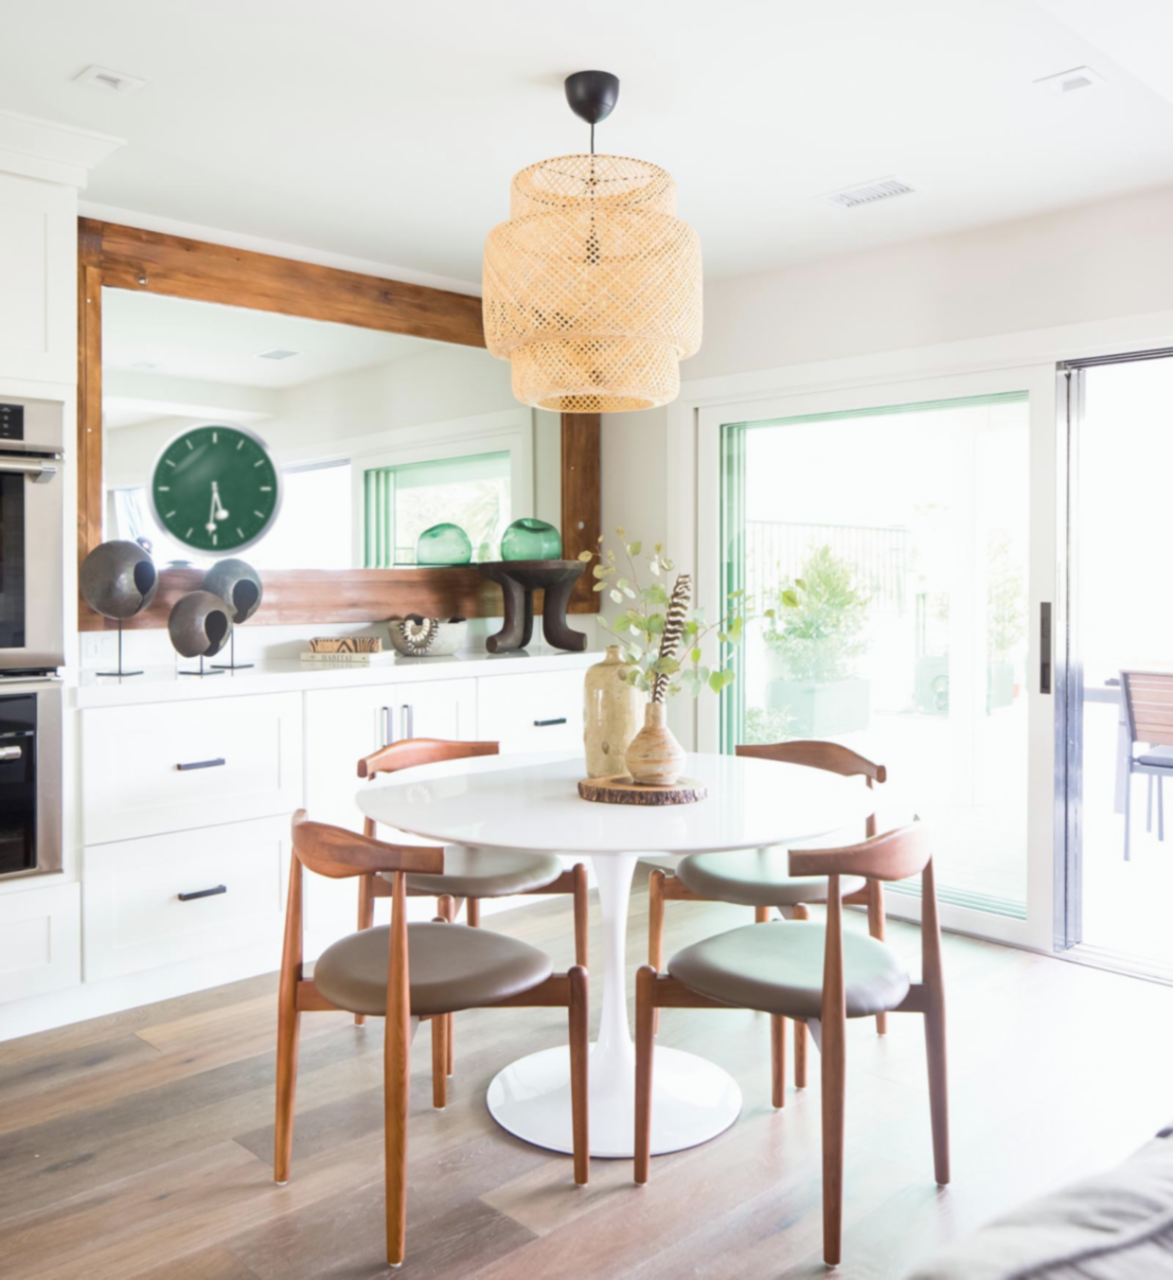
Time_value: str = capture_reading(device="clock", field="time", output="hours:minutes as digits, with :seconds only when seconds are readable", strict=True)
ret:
5:31
